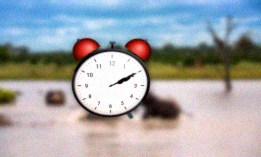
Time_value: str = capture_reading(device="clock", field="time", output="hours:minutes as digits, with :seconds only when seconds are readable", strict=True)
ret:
2:10
